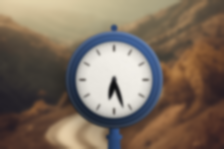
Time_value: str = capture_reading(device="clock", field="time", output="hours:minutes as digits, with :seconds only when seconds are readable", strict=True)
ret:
6:27
